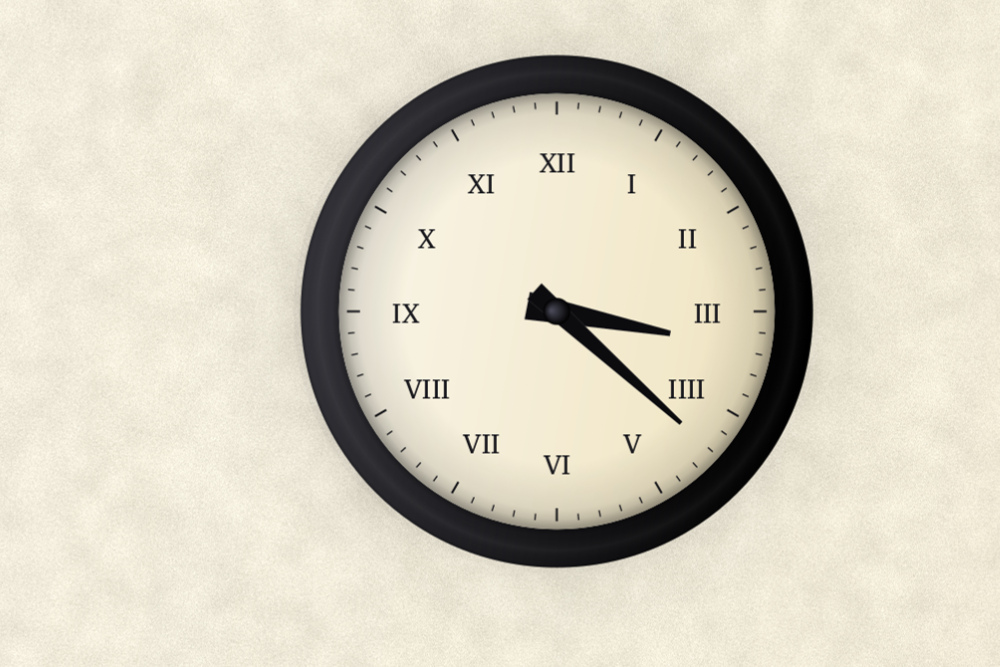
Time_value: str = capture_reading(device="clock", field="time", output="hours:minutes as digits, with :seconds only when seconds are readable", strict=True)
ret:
3:22
